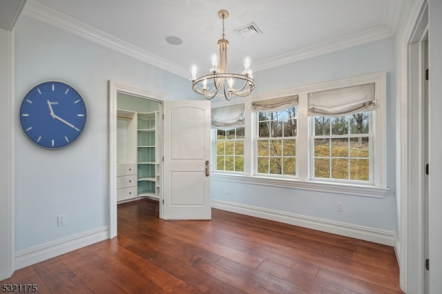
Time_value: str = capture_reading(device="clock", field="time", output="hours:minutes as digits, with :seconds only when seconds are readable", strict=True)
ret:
11:20
